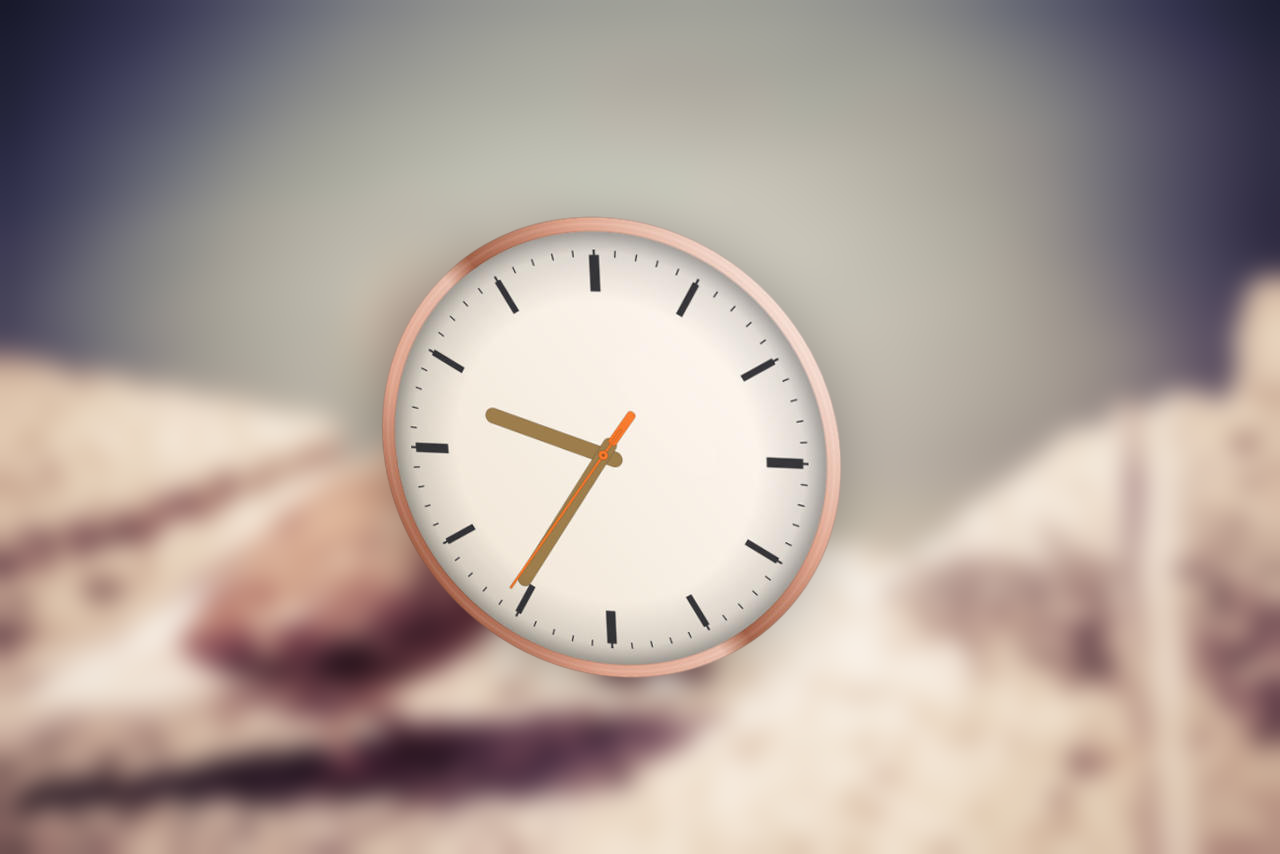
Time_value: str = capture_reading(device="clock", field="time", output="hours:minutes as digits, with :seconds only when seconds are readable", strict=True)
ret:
9:35:36
